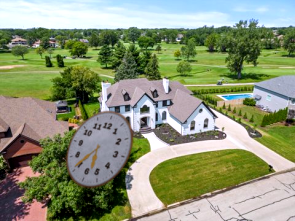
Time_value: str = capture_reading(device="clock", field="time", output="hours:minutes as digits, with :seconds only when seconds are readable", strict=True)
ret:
5:36
